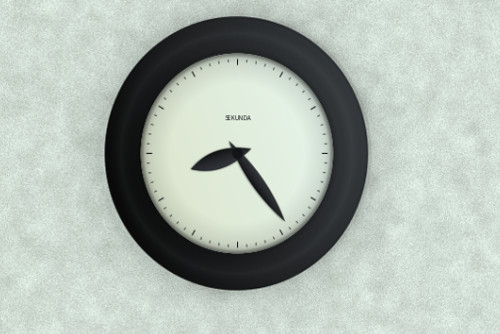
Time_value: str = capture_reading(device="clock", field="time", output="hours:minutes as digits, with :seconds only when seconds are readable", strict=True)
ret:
8:24
